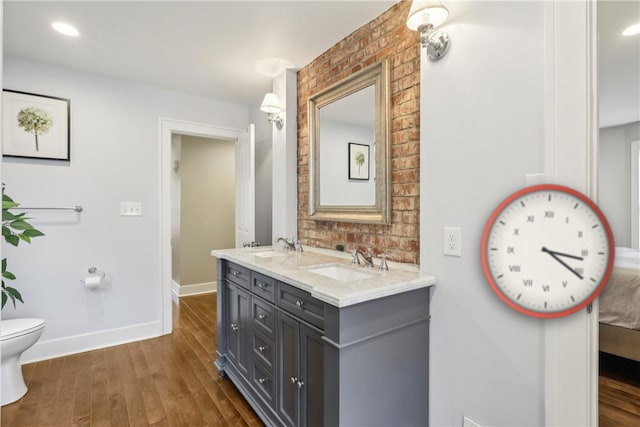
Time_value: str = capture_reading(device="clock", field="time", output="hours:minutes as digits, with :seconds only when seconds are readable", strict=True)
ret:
3:21
